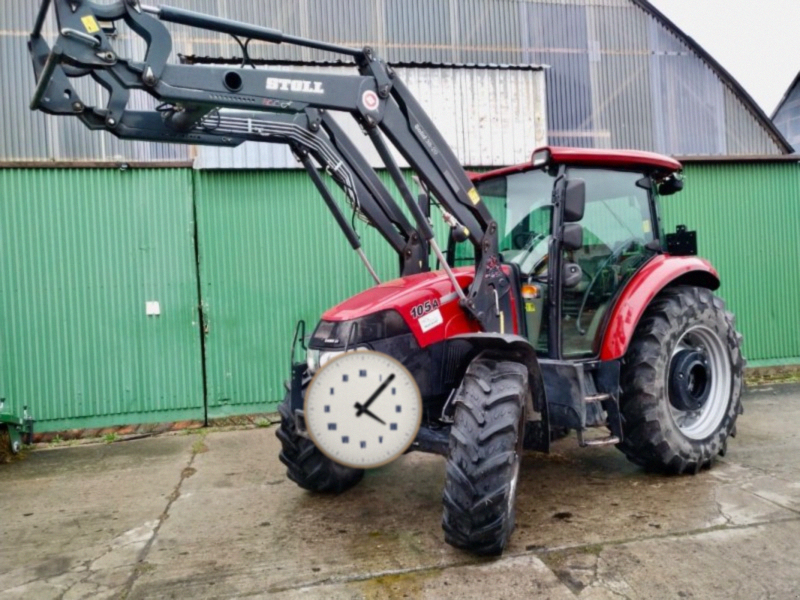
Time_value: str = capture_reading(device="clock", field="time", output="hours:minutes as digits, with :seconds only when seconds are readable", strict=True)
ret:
4:07
